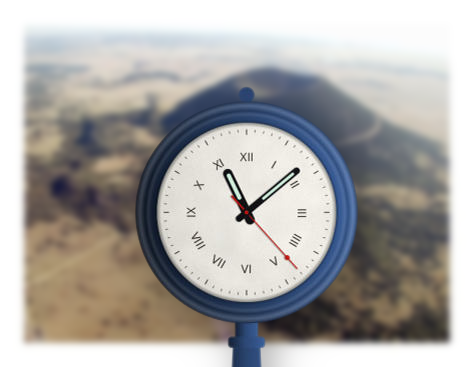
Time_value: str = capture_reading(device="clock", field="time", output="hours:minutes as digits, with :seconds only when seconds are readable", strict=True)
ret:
11:08:23
